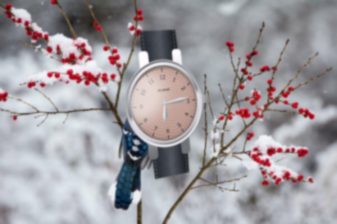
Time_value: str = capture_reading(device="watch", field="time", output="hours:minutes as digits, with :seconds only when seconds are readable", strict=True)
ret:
6:14
